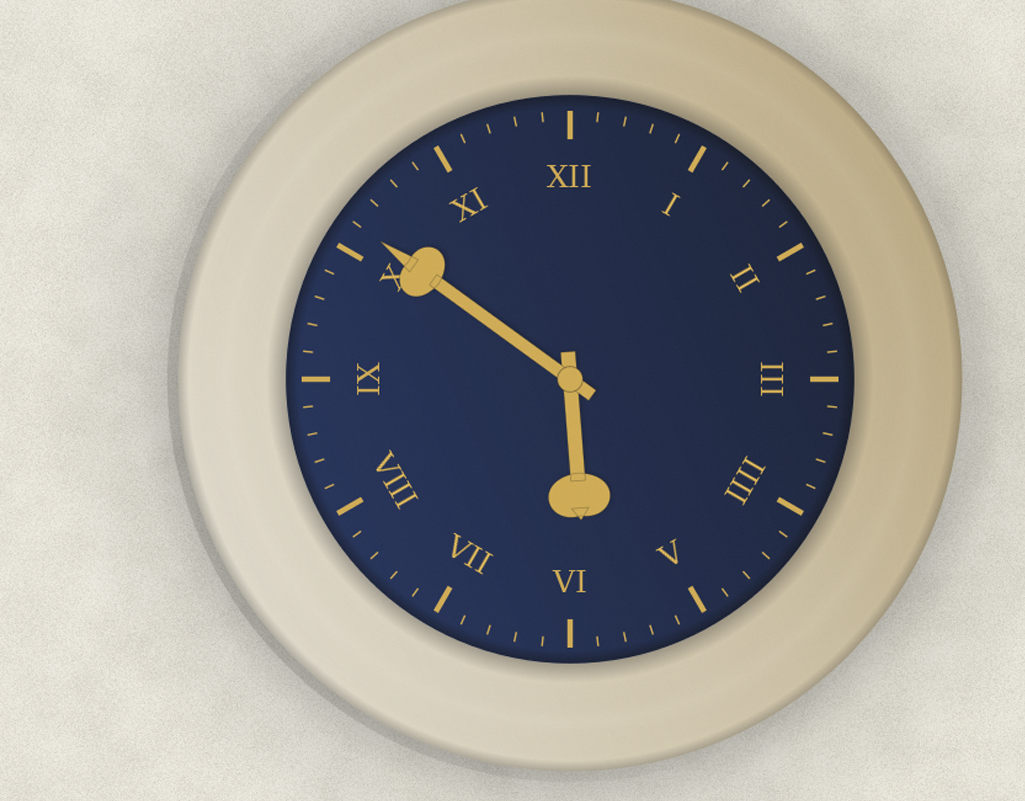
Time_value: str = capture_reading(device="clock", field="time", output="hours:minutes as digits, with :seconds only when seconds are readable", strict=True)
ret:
5:51
